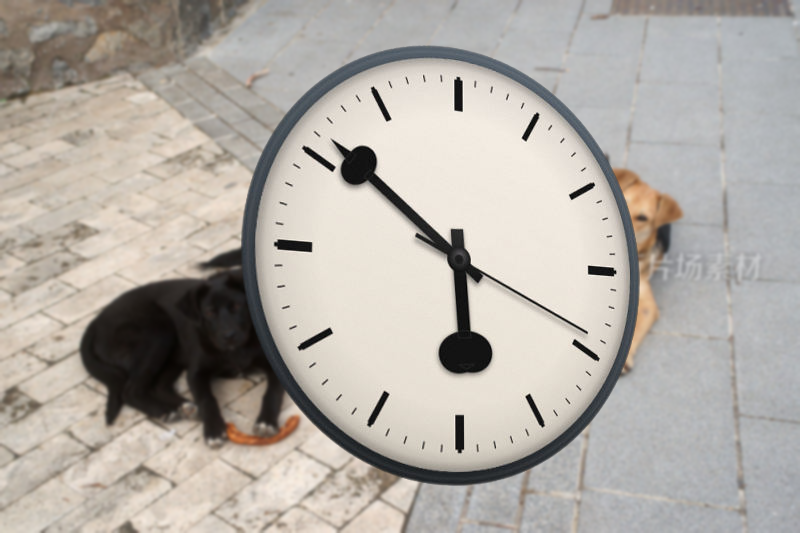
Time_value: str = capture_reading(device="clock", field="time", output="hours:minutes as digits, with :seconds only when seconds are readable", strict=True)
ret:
5:51:19
